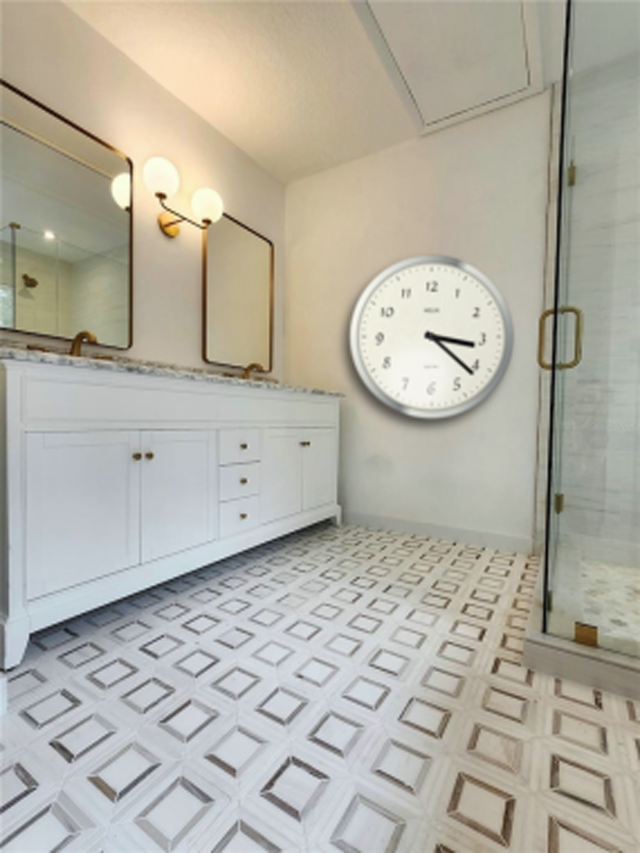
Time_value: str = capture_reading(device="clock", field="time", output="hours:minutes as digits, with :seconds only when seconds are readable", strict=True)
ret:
3:22
